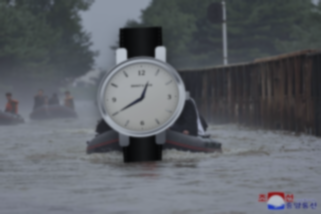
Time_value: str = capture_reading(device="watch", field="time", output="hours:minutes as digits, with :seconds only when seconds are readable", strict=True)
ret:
12:40
